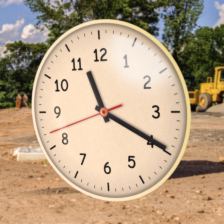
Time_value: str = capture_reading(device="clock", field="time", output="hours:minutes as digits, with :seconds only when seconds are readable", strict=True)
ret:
11:19:42
